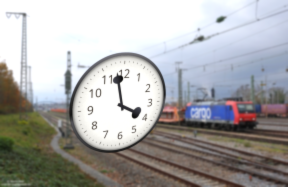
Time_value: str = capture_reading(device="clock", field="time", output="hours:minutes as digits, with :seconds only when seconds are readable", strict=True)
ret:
3:58
